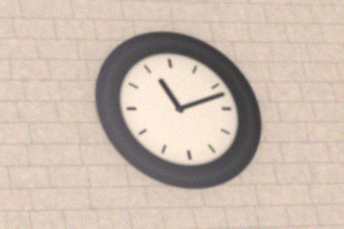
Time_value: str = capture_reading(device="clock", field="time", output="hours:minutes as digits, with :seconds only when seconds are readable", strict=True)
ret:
11:12
